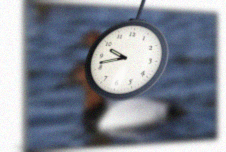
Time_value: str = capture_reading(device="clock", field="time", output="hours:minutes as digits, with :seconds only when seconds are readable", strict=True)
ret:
9:42
